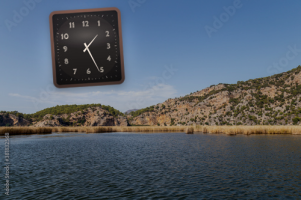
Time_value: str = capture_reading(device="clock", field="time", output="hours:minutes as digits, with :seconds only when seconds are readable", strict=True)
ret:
1:26
